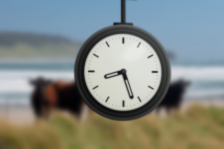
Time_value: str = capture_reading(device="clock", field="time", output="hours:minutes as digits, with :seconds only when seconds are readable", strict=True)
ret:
8:27
